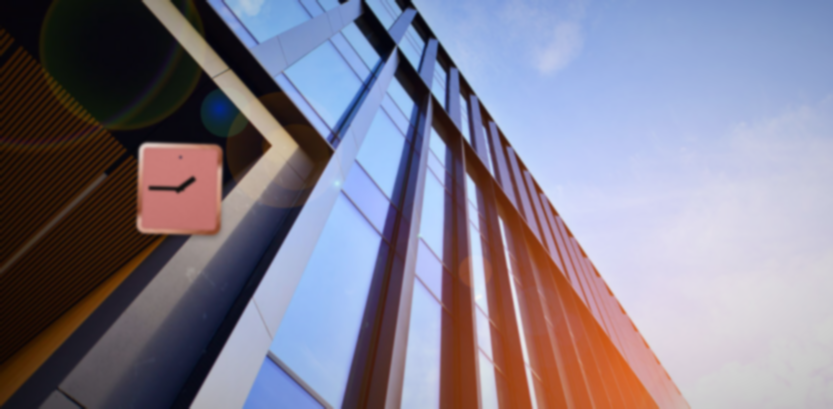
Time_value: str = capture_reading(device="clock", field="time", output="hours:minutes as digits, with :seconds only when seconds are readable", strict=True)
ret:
1:45
